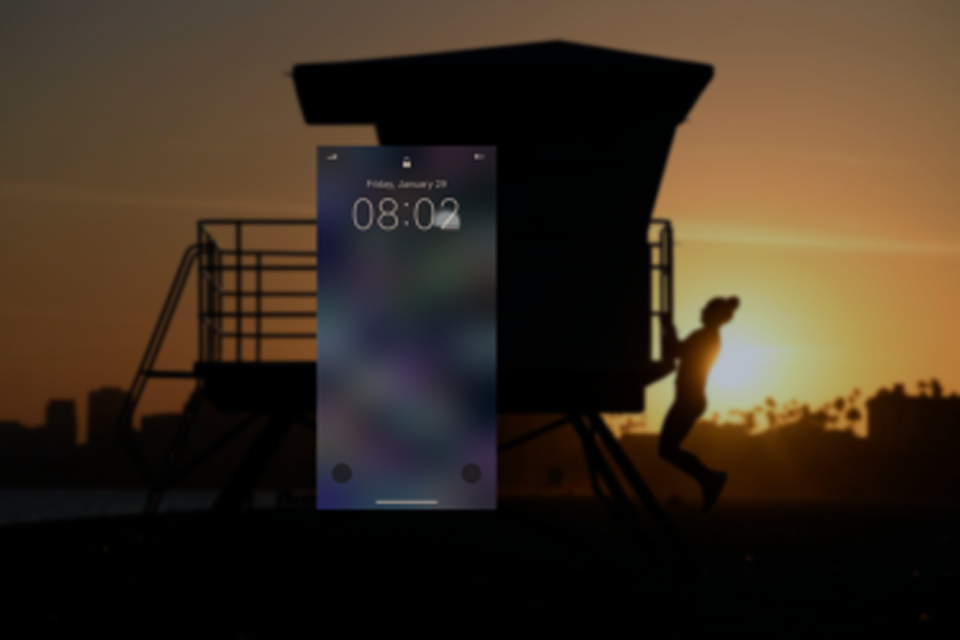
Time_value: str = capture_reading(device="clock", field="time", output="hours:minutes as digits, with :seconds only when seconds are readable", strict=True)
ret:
8:02
